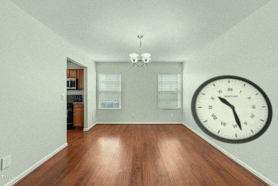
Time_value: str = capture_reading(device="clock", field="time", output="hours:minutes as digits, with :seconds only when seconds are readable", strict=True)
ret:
10:28
